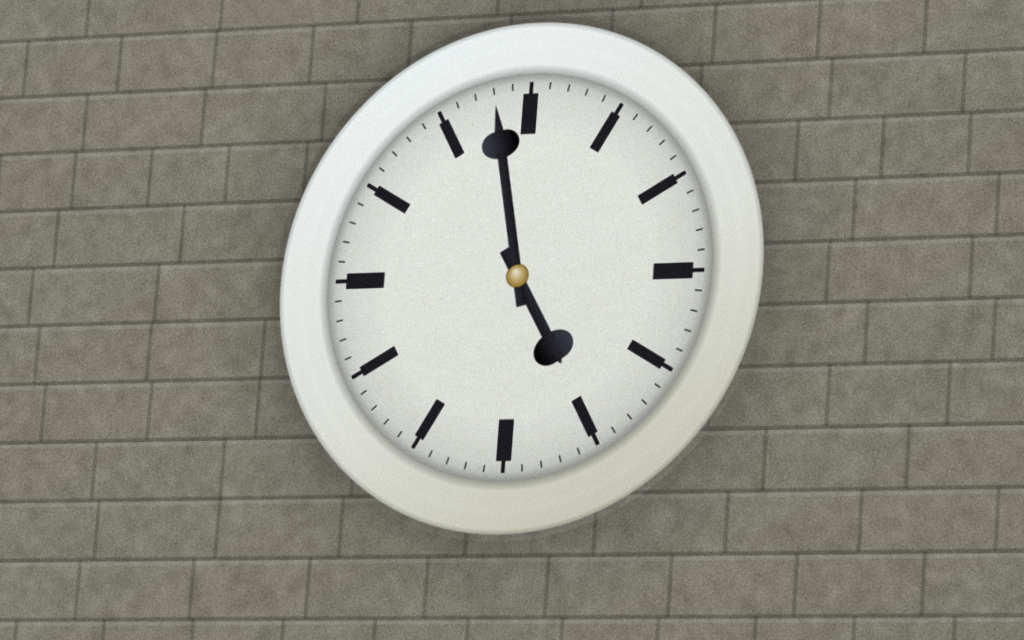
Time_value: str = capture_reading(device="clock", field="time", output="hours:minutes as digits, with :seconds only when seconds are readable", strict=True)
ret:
4:58
